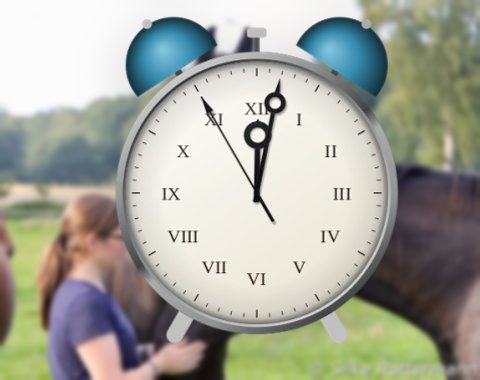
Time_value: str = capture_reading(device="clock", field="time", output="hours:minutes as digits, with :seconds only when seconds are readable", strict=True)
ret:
12:01:55
